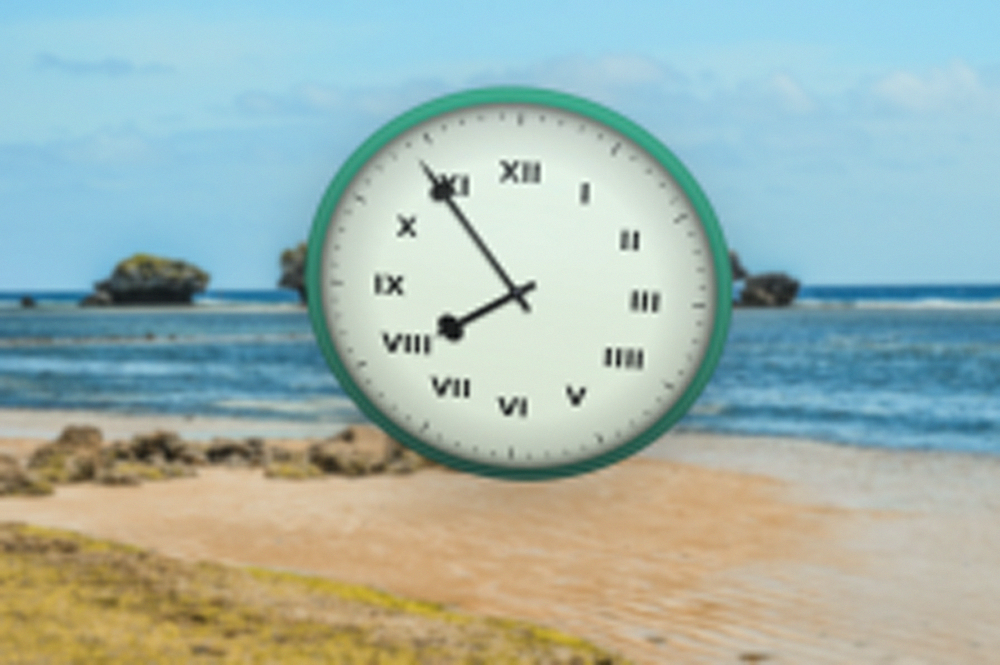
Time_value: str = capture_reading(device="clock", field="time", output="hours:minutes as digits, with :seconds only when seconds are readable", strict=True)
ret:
7:54
